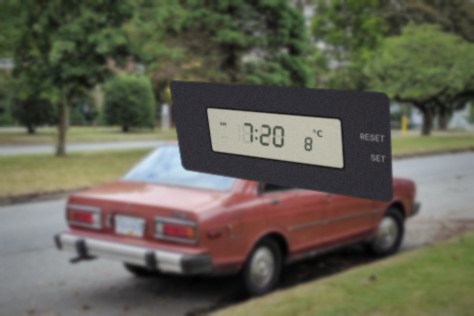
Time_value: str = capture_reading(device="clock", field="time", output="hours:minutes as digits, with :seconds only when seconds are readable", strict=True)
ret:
7:20
